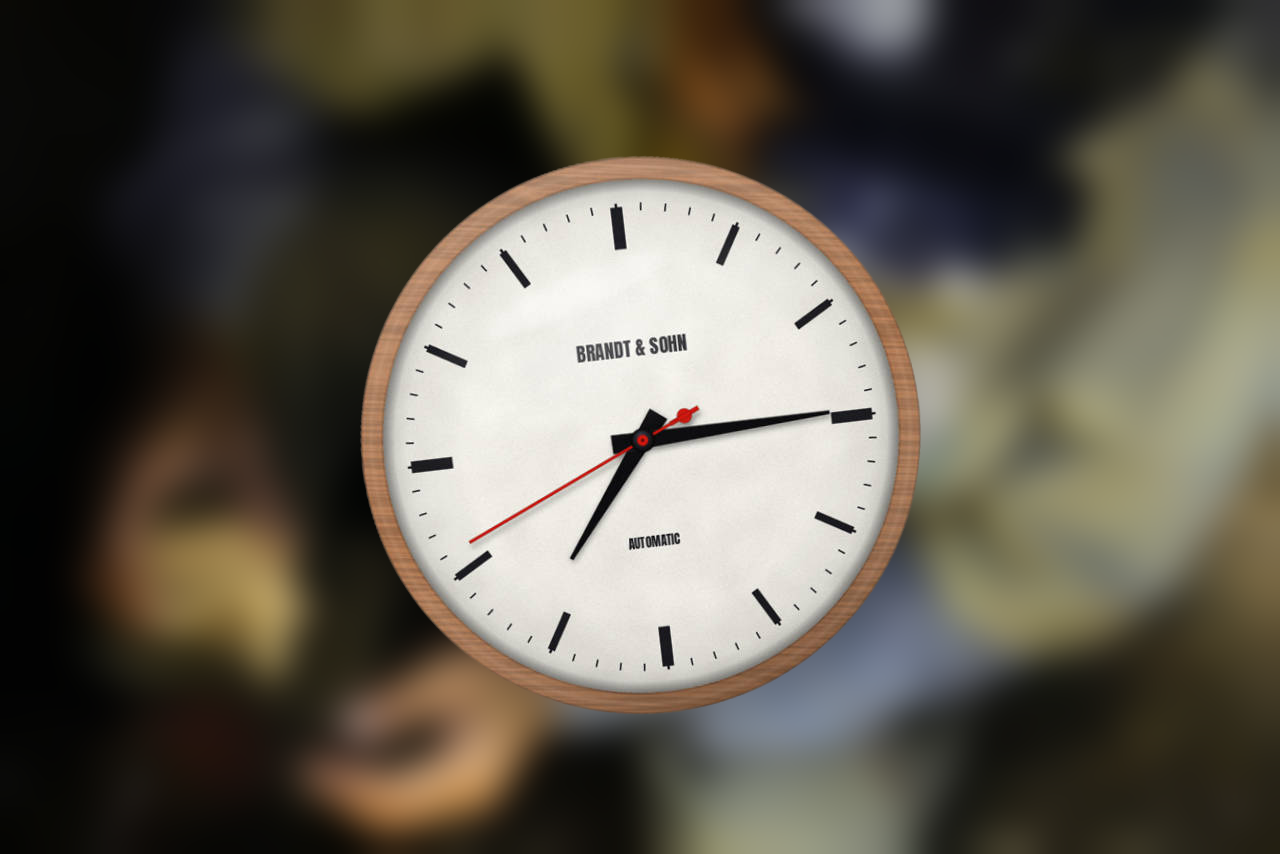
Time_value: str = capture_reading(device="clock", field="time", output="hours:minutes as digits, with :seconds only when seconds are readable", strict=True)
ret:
7:14:41
